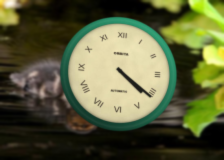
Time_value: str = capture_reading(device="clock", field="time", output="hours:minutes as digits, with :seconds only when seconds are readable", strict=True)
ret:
4:21
